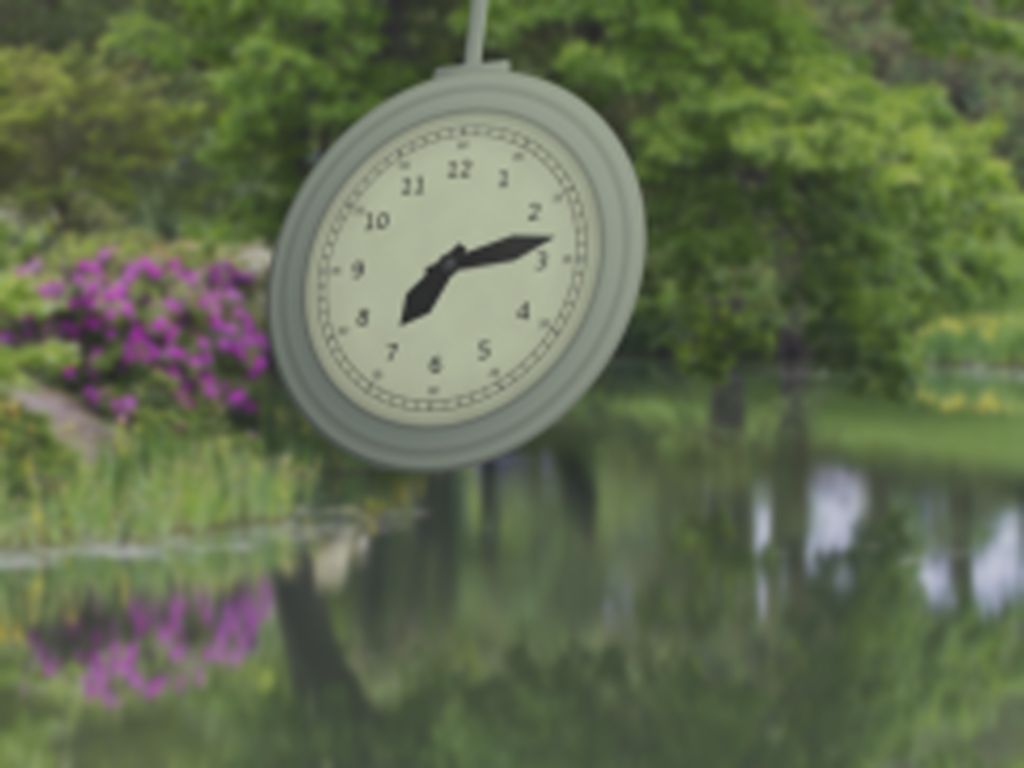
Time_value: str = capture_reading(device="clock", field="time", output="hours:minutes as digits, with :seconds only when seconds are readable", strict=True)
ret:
7:13
